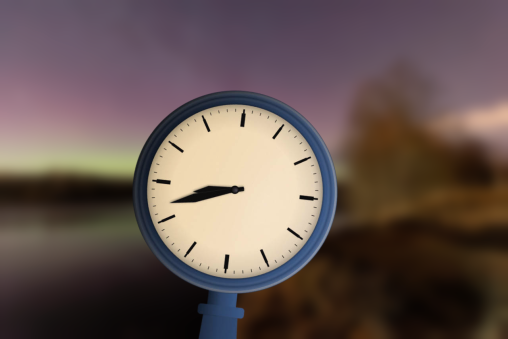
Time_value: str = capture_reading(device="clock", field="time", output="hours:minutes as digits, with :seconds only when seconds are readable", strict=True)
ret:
8:42
